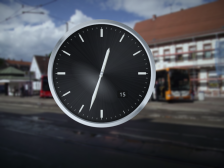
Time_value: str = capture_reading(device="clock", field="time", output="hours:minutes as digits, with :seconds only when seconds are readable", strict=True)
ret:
12:33
